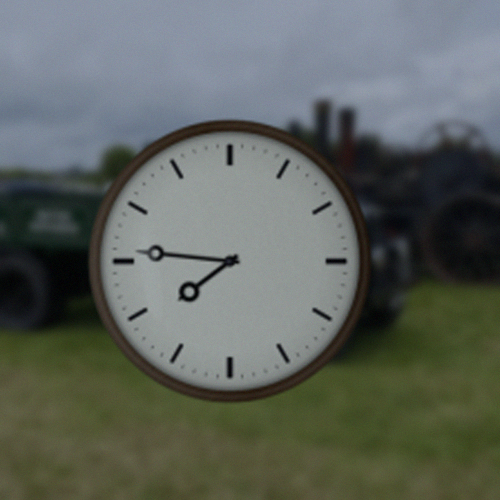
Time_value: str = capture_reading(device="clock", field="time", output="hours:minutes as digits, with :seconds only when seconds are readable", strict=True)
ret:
7:46
